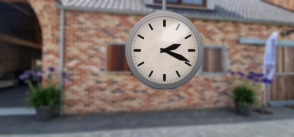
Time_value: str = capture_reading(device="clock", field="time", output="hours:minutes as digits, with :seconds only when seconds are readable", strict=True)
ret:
2:19
